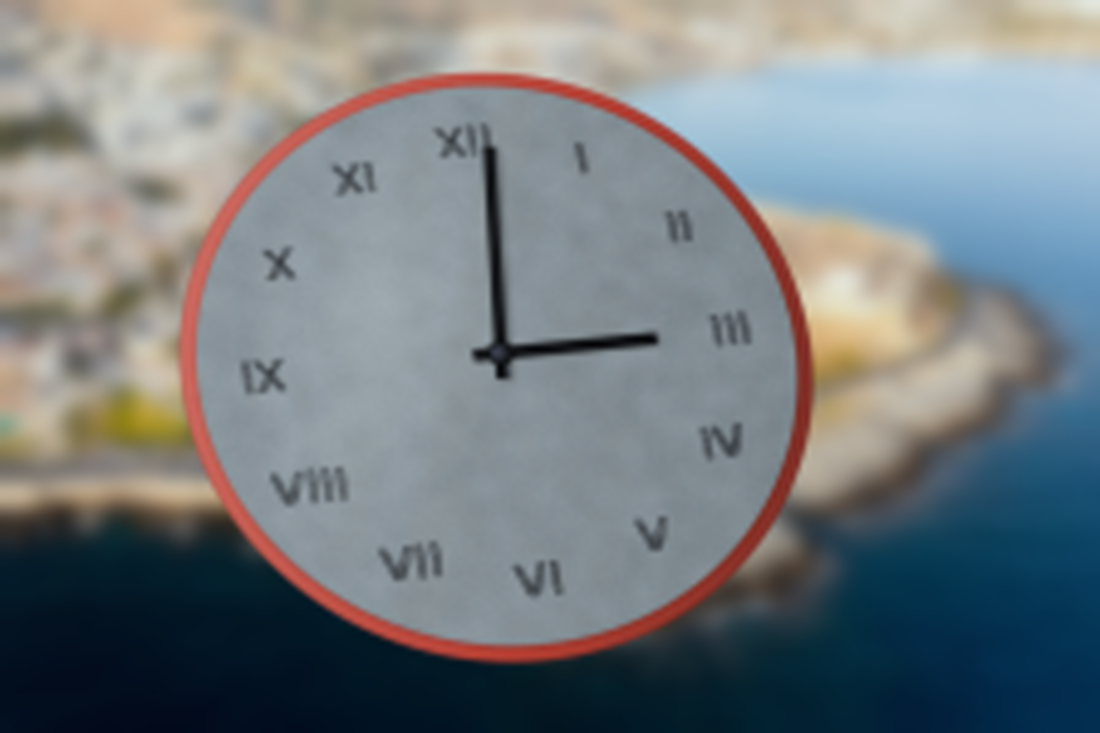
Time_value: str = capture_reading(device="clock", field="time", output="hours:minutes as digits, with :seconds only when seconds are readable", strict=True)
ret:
3:01
